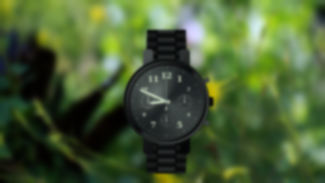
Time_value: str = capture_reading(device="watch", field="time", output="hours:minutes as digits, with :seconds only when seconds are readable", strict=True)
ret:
8:49
